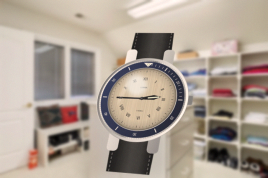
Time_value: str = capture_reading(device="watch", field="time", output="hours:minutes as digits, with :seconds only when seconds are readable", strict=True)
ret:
2:45
